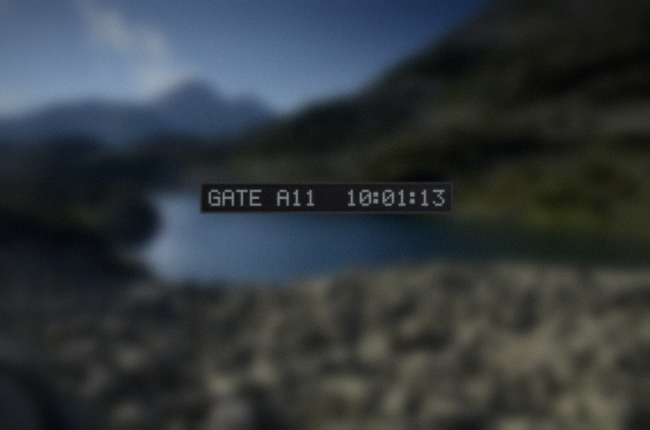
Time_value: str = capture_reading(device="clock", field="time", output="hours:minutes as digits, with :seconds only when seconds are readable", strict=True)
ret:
10:01:13
